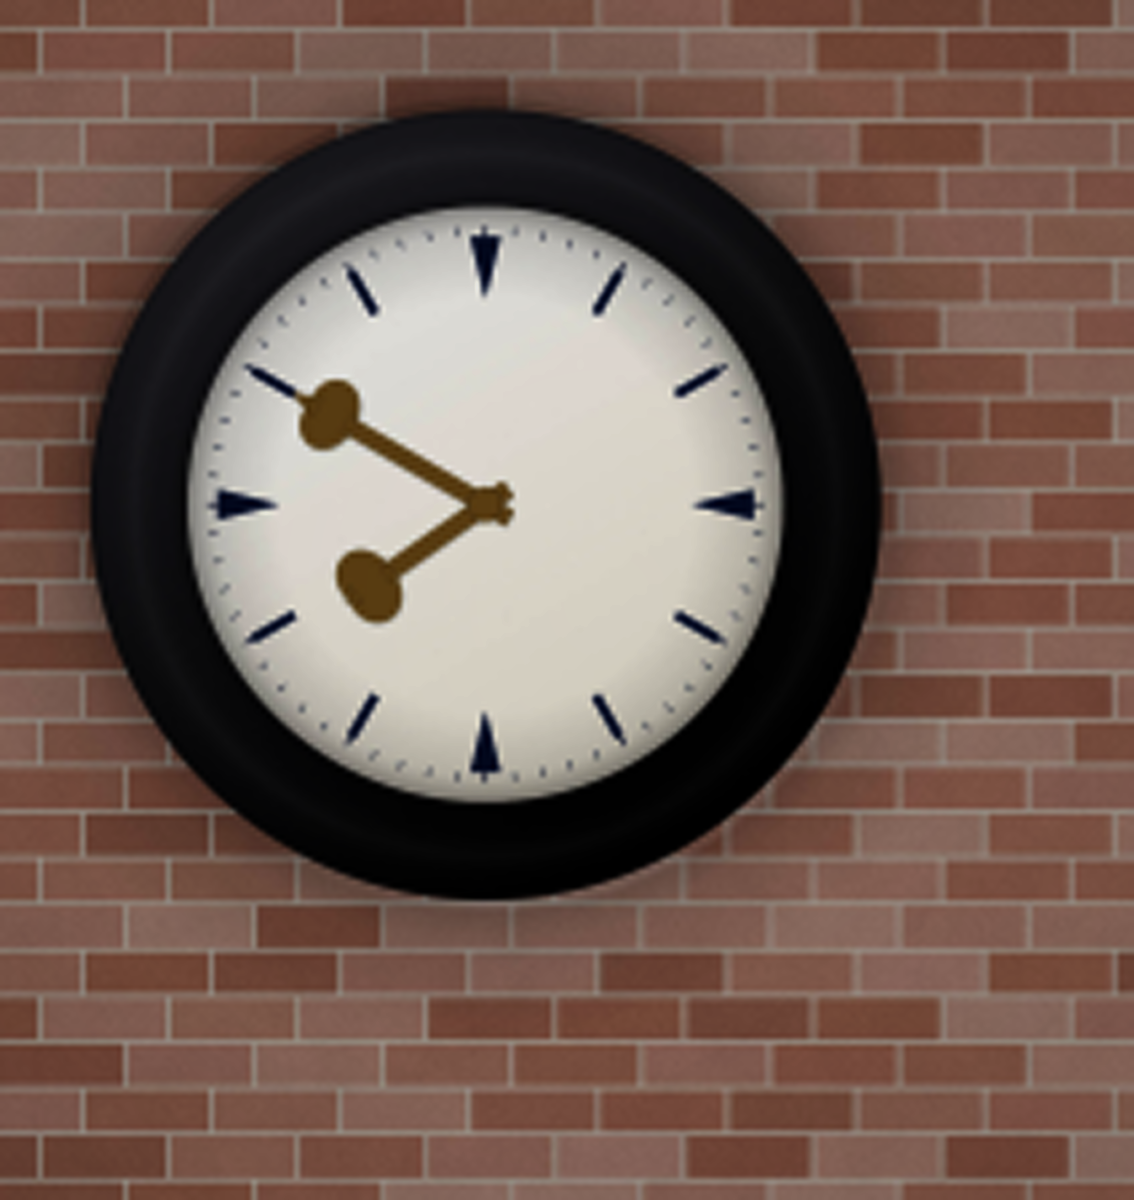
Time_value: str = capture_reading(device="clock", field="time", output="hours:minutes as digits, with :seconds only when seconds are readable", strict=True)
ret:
7:50
